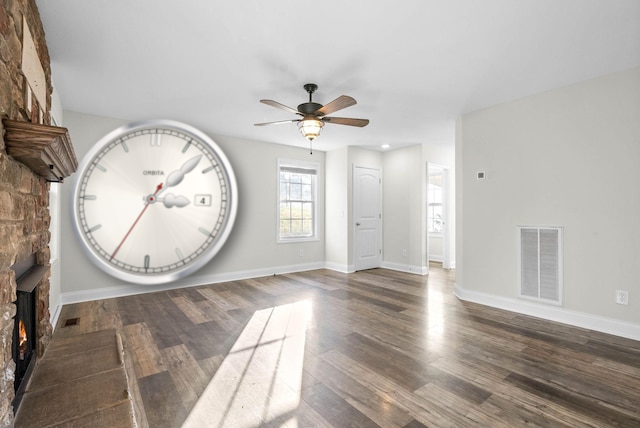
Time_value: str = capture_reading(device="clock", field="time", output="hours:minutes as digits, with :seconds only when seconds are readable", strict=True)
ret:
3:07:35
